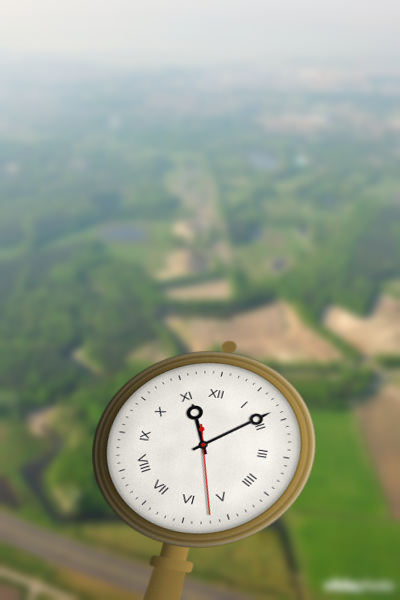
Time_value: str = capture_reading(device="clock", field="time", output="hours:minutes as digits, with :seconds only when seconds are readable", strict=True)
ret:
11:08:27
